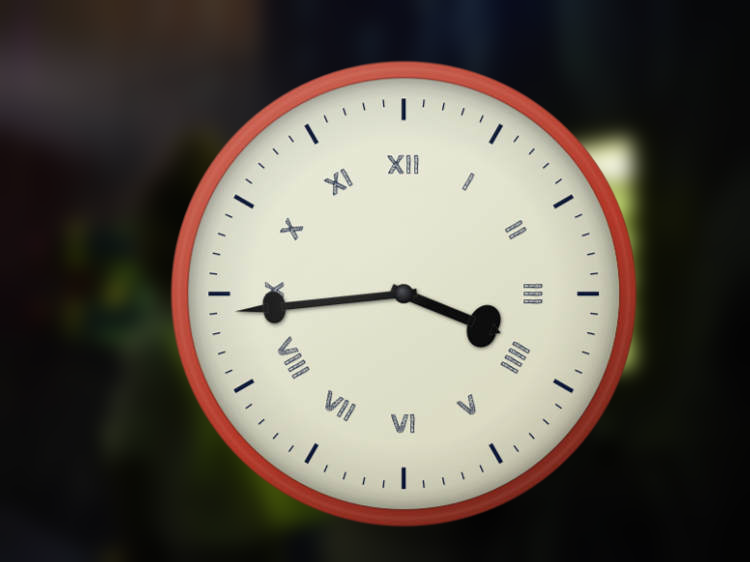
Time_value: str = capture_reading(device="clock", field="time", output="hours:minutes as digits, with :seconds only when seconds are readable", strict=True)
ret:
3:44
